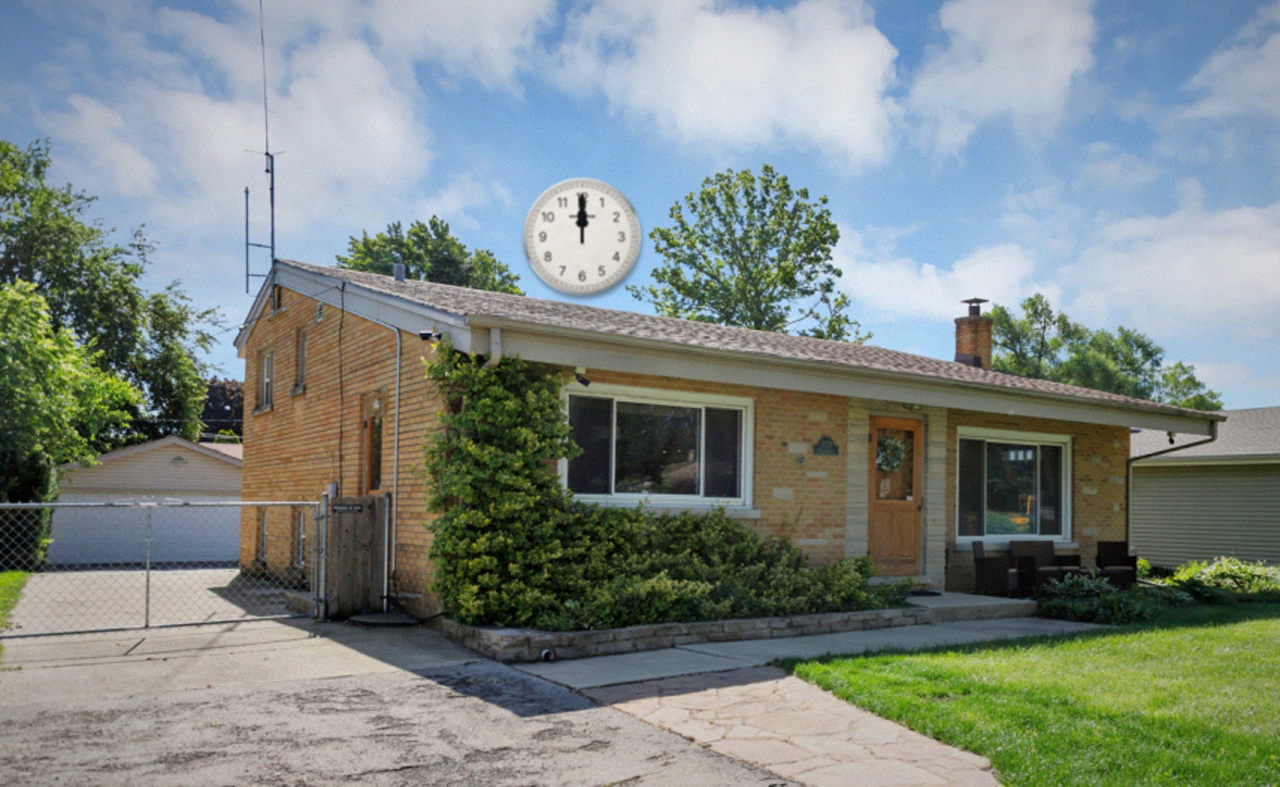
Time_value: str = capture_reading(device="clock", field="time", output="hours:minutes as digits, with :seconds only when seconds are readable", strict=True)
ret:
12:00
